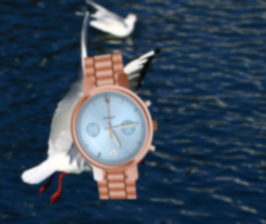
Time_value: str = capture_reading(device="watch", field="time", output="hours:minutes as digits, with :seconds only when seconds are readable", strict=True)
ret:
5:14
